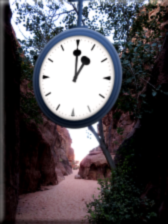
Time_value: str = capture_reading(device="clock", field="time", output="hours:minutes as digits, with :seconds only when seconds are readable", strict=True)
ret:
1:00
